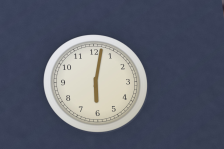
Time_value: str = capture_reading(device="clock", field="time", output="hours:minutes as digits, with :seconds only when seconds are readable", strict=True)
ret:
6:02
